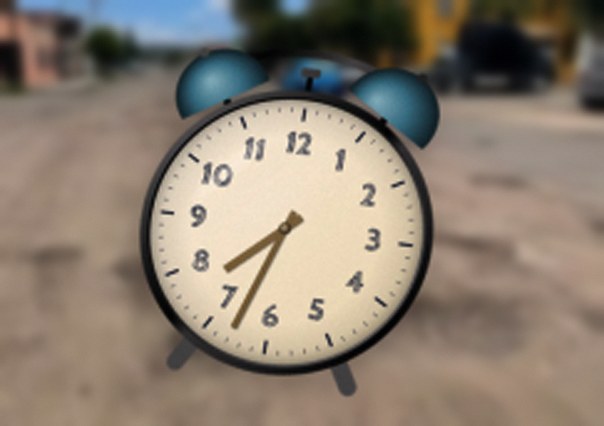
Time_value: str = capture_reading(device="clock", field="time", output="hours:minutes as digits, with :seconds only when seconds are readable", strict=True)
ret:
7:33
